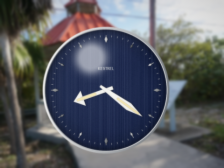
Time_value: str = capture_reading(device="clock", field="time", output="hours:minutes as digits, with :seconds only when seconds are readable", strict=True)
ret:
8:21
